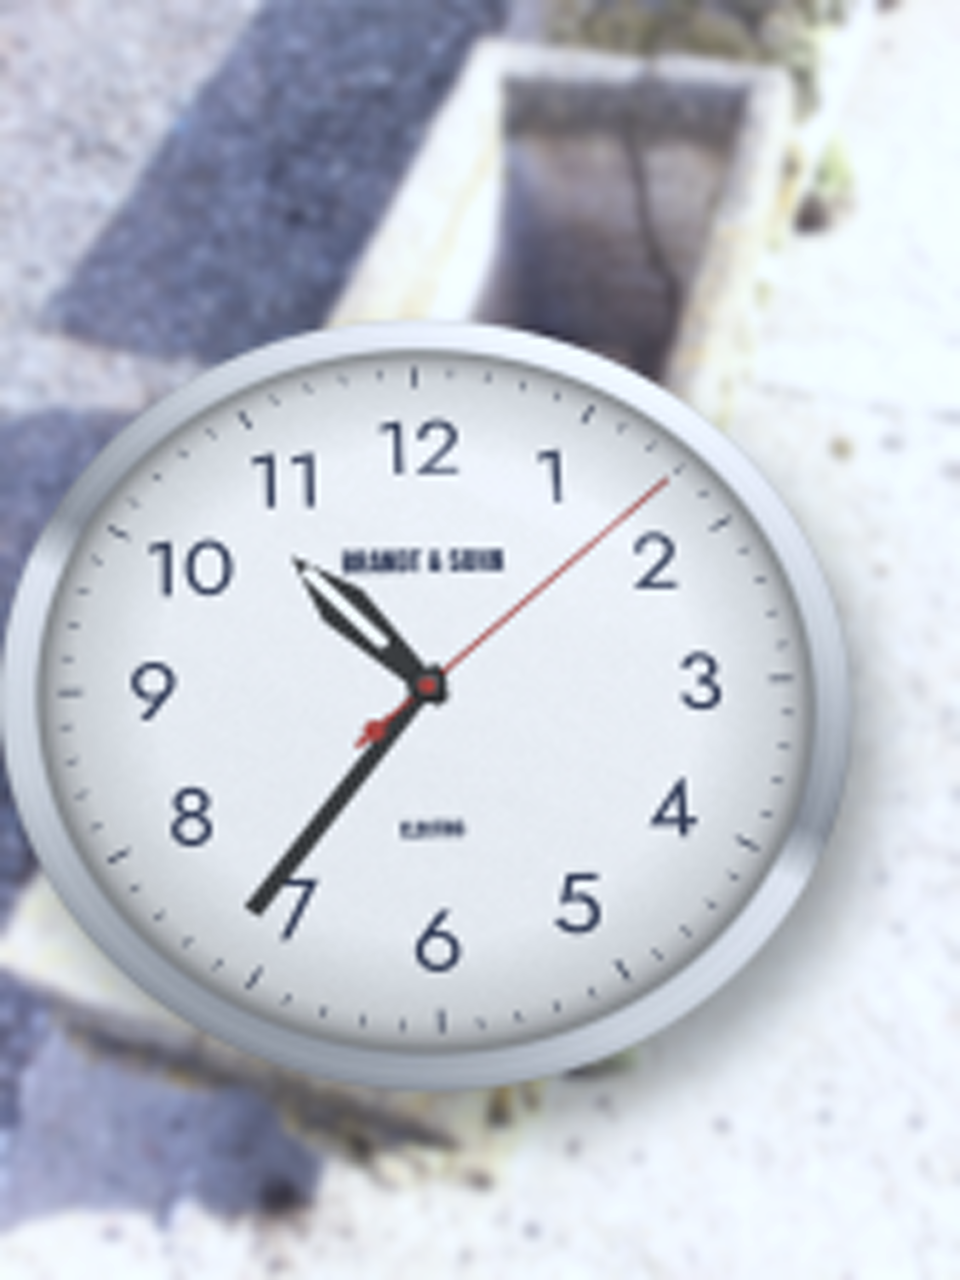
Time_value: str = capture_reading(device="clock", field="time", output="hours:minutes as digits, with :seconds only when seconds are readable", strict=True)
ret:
10:36:08
